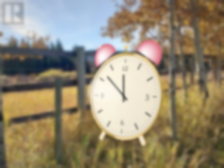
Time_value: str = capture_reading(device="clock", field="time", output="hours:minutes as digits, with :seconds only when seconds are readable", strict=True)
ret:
11:52
